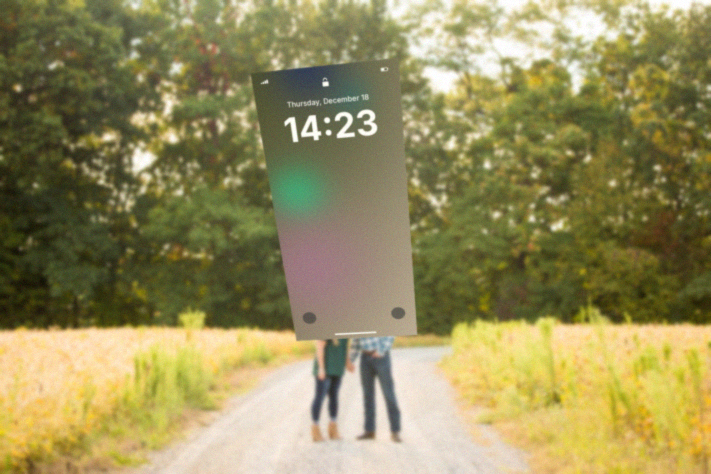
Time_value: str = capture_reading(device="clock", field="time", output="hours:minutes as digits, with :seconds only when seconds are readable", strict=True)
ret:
14:23
